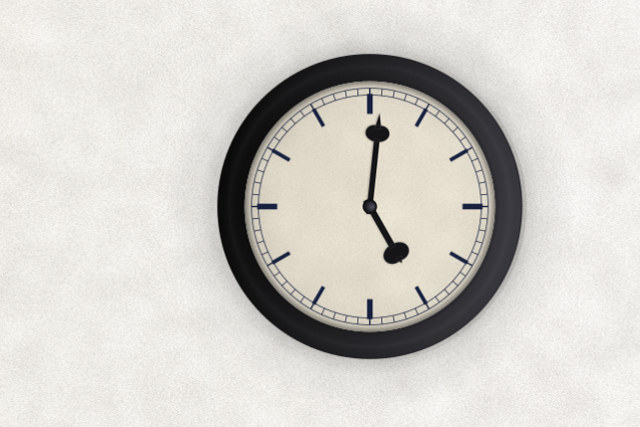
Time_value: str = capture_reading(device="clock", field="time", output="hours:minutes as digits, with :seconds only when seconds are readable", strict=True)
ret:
5:01
